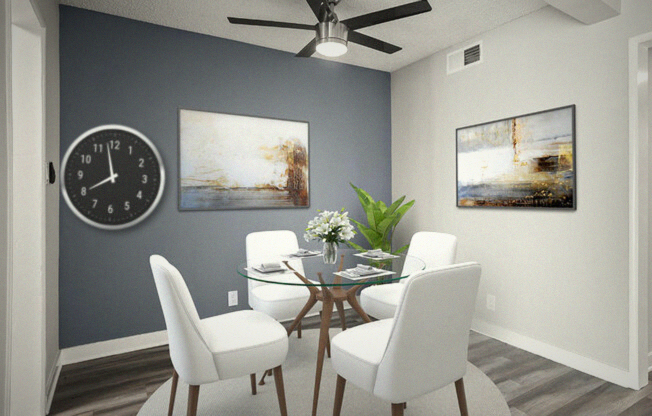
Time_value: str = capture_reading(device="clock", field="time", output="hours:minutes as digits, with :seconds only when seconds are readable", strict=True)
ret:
7:58
